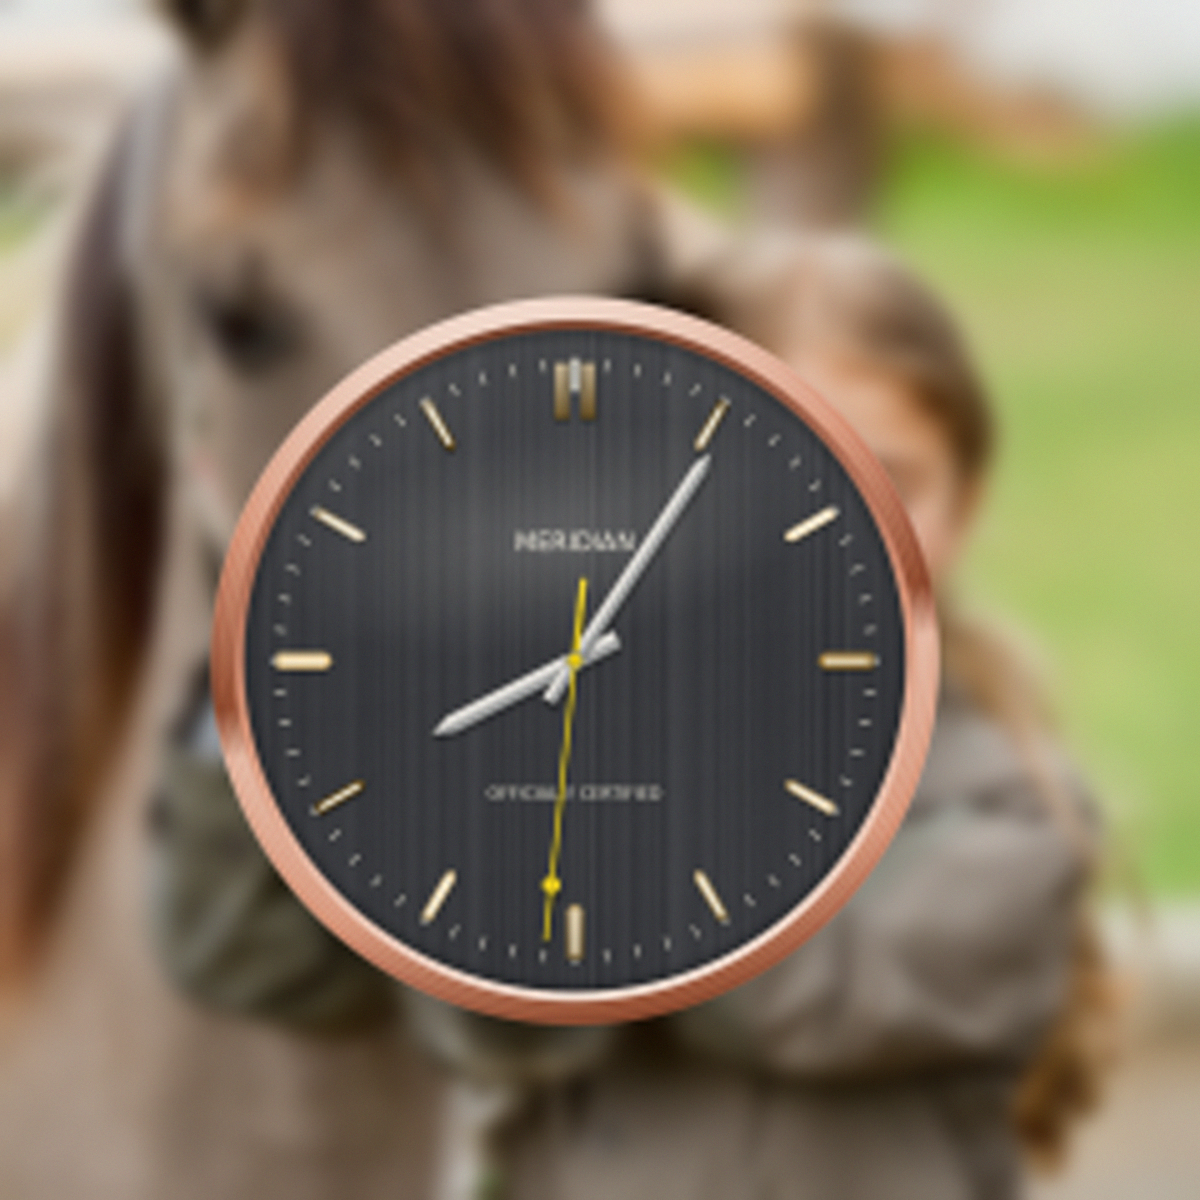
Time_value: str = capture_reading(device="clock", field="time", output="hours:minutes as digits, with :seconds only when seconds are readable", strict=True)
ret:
8:05:31
